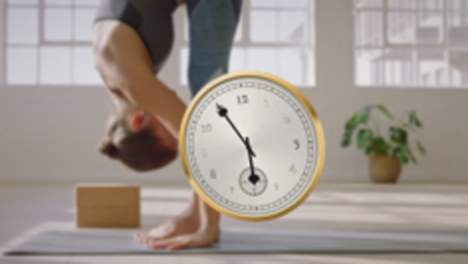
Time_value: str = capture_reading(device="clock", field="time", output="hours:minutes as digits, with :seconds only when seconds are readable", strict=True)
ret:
5:55
